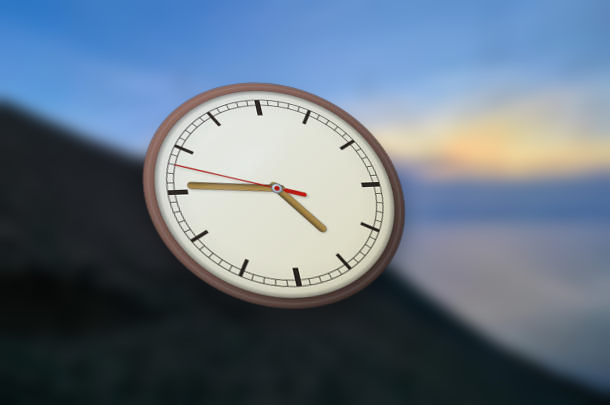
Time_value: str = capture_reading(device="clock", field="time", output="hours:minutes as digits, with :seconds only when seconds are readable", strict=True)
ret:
4:45:48
